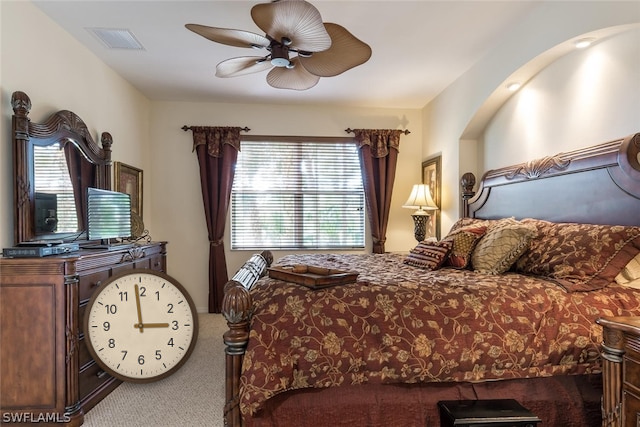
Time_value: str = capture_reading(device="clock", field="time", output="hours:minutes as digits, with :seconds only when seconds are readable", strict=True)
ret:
2:59
